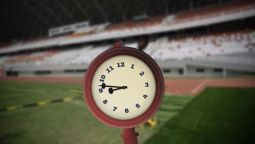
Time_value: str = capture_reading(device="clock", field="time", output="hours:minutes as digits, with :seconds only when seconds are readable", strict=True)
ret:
8:47
